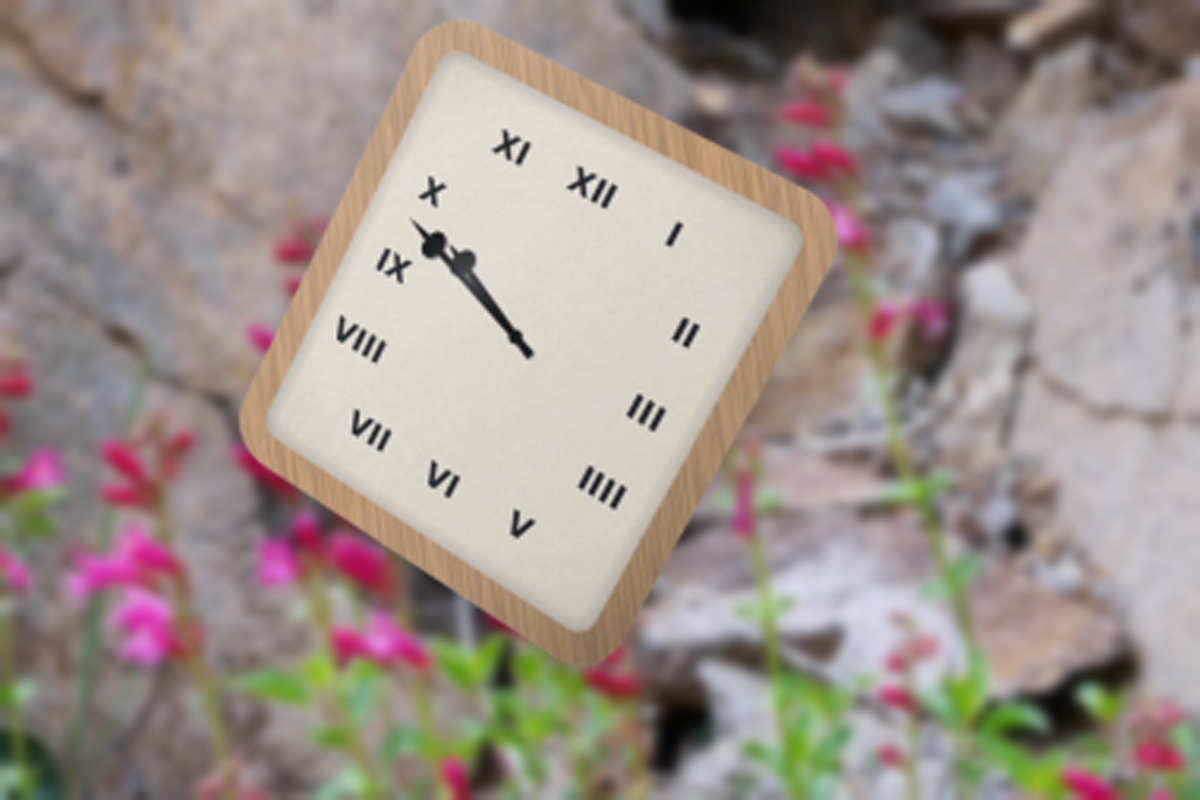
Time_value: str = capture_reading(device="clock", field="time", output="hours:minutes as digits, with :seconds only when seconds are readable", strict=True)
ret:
9:48
